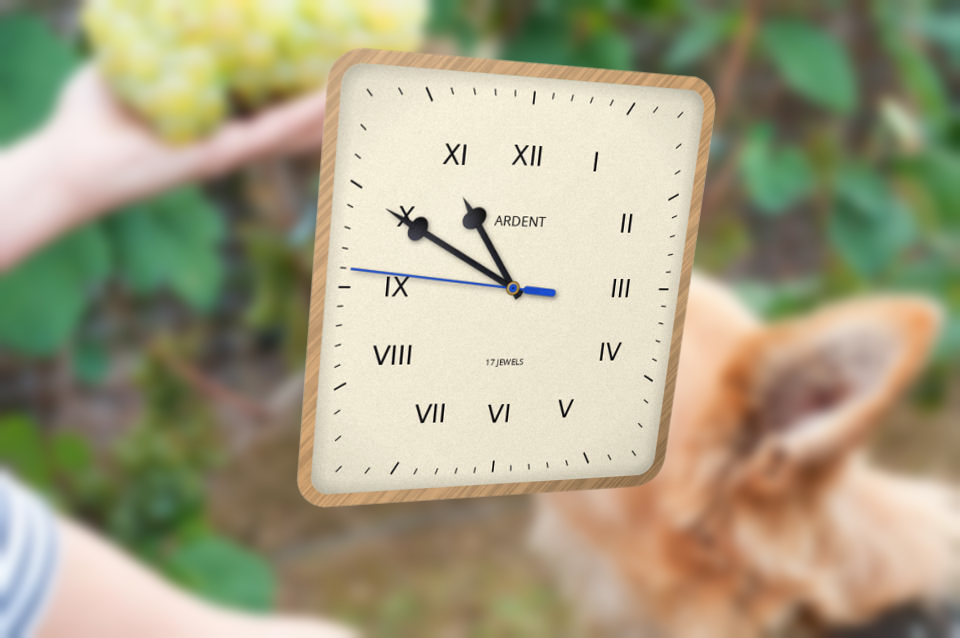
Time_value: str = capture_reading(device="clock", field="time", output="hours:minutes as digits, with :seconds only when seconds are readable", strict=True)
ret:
10:49:46
